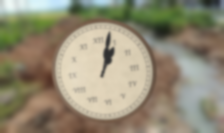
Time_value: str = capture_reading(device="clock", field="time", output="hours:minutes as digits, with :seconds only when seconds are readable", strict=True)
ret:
1:03
